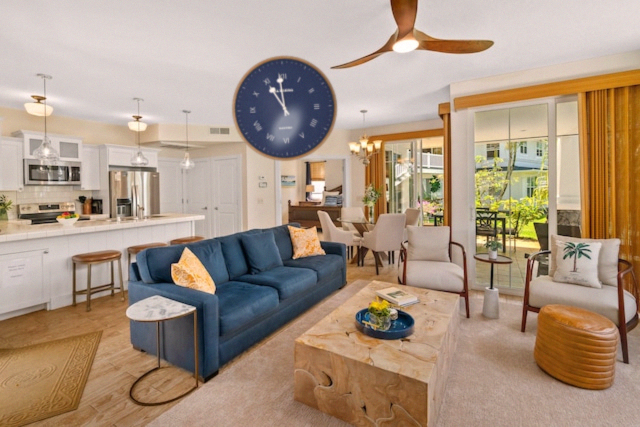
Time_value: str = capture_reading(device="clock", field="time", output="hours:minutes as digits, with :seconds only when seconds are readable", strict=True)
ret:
10:59
